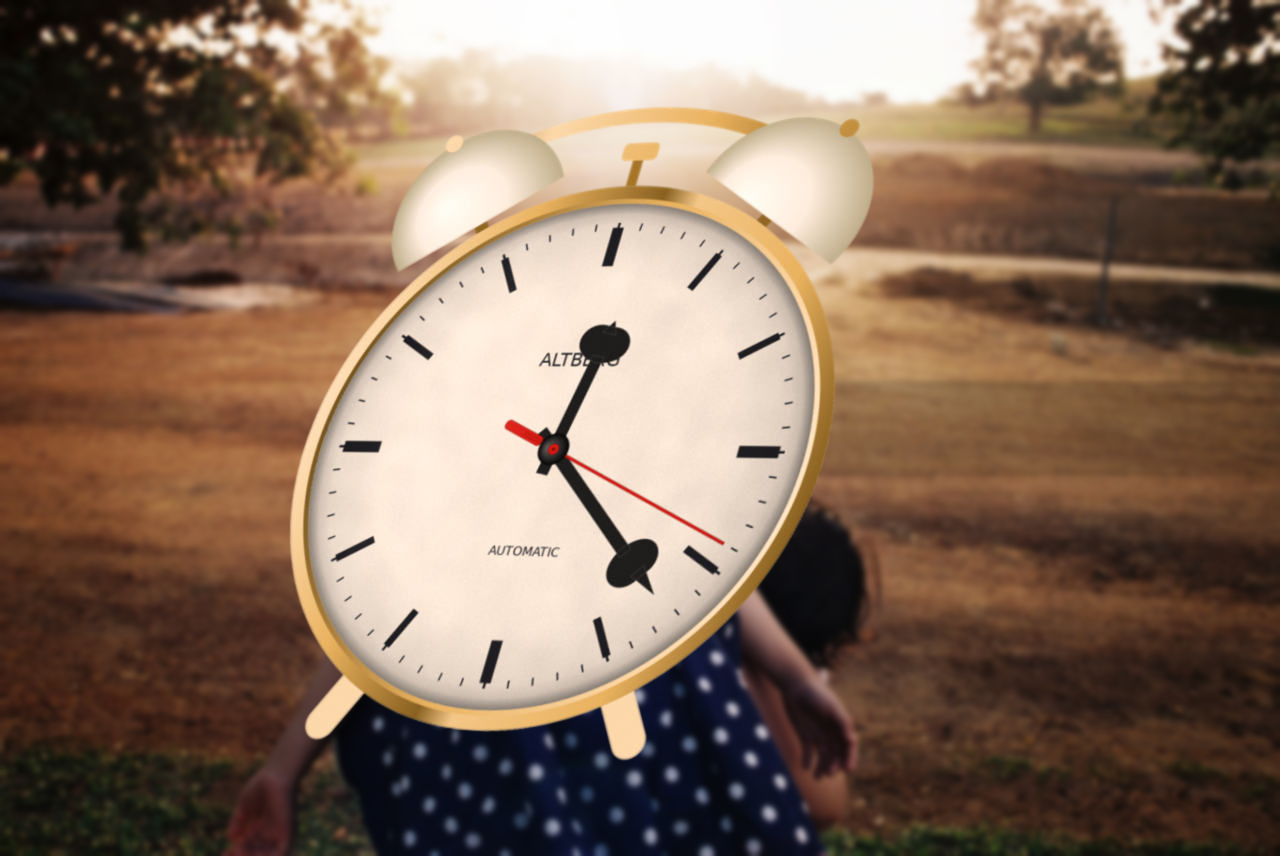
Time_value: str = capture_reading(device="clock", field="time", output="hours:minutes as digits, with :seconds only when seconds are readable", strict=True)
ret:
12:22:19
